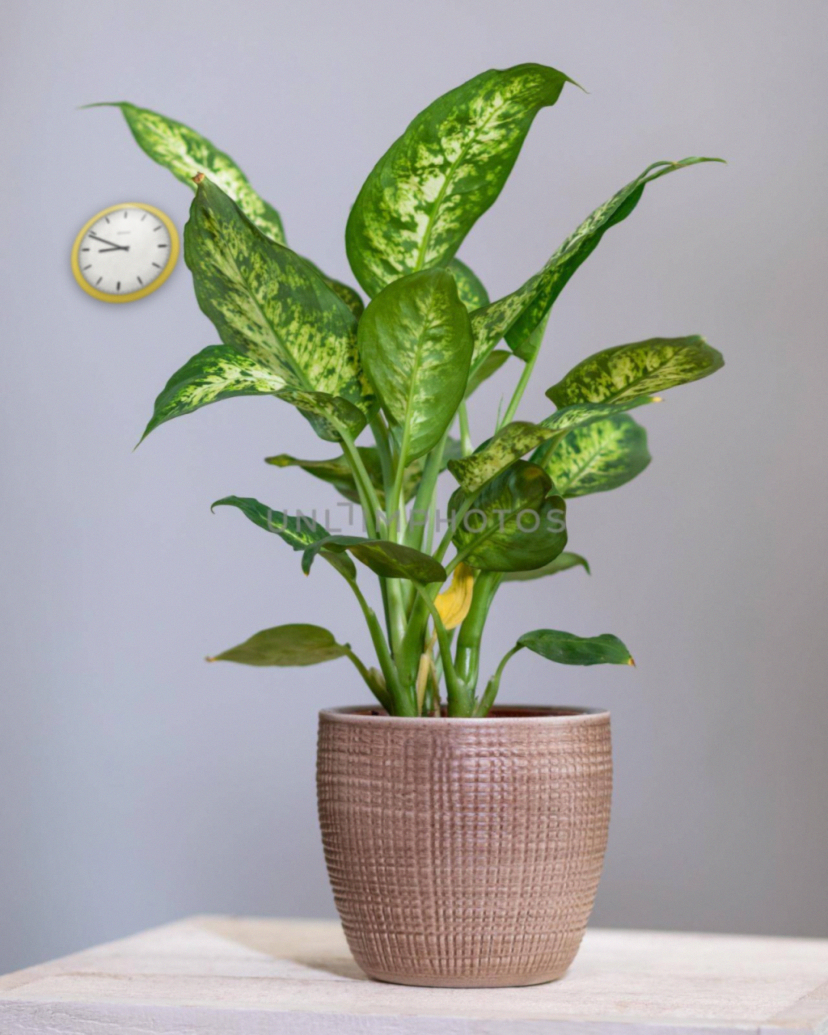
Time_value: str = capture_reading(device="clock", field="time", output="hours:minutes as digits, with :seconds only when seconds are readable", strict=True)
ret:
8:49
